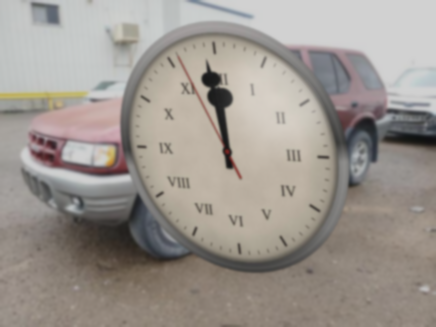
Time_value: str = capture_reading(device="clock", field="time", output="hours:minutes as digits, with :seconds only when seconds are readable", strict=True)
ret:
11:58:56
